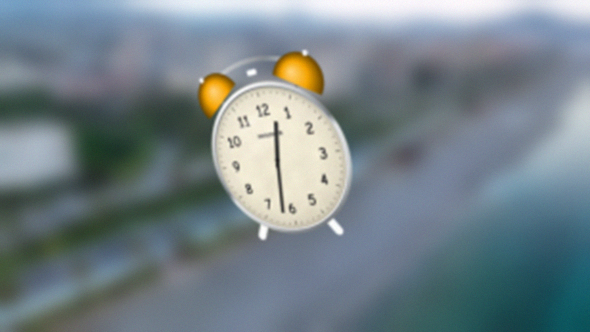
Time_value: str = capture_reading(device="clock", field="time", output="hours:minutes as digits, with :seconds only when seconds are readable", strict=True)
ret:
12:32
